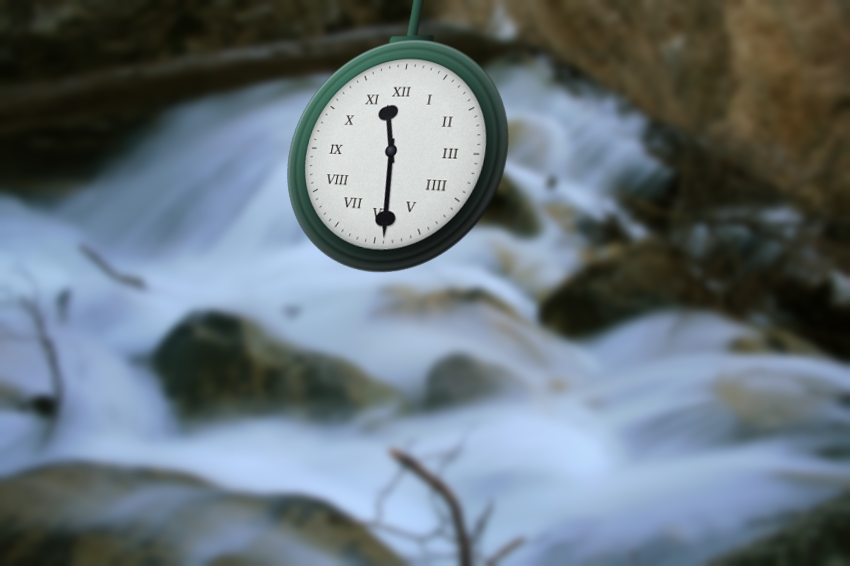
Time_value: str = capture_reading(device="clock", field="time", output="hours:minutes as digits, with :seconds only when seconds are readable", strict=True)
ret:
11:29
